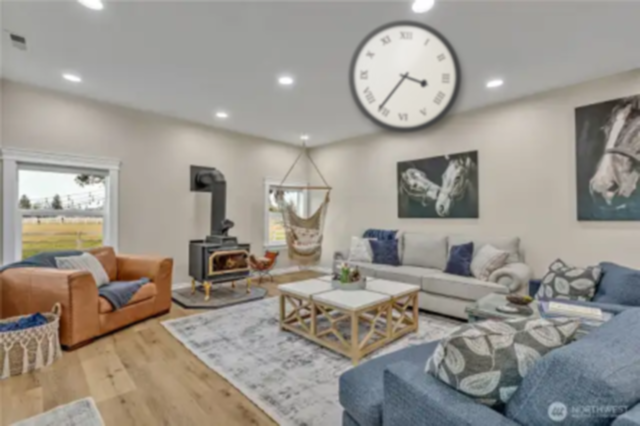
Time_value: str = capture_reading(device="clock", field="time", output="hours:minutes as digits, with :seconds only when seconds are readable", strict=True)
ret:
3:36
